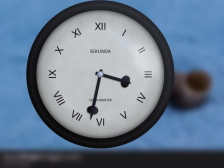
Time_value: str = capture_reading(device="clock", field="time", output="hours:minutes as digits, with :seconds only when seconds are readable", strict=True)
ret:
3:32
